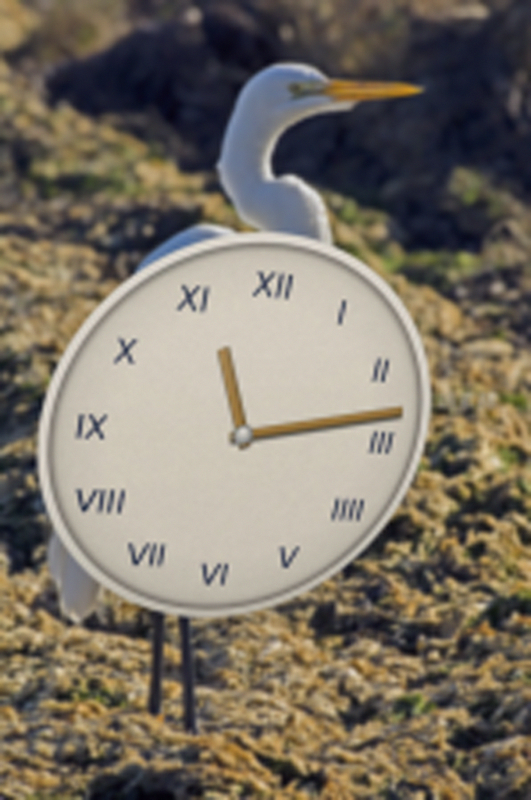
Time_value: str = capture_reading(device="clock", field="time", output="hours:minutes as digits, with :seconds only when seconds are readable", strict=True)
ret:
11:13
